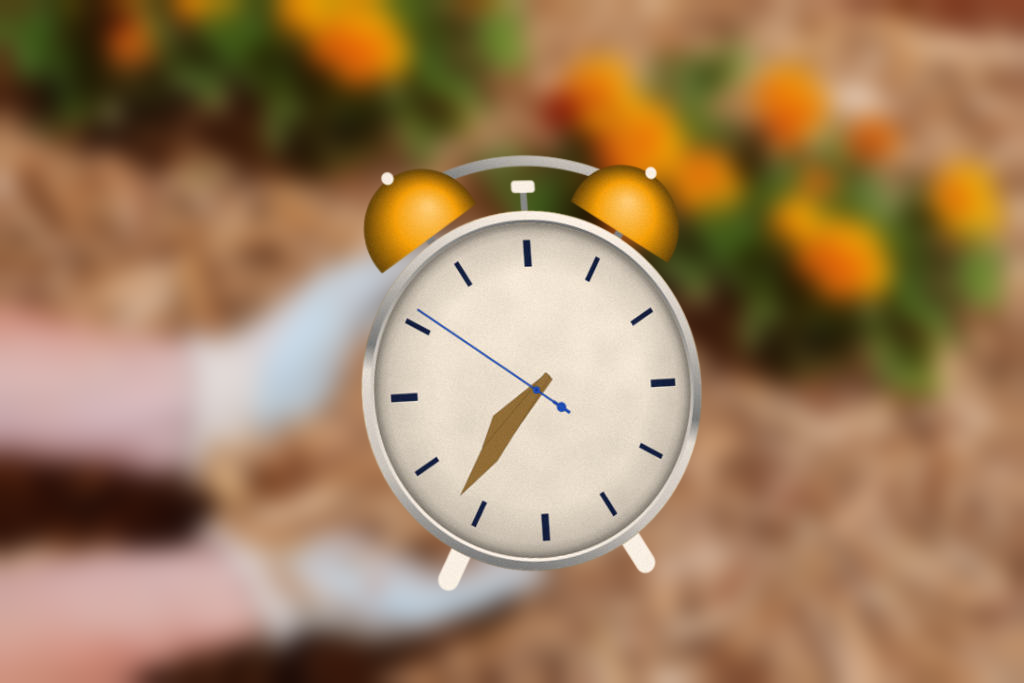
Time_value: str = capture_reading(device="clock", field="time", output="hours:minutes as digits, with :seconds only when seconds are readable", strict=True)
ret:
7:36:51
